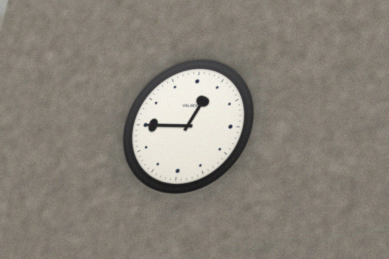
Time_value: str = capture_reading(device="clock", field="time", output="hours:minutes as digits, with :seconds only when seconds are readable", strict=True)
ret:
12:45
